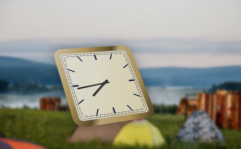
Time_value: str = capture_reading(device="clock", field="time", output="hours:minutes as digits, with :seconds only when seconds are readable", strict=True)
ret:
7:44
